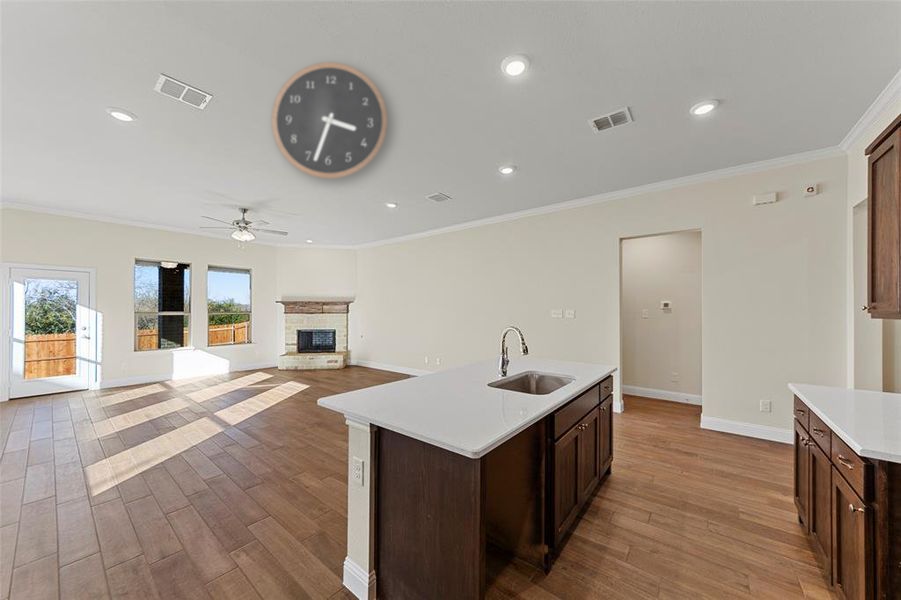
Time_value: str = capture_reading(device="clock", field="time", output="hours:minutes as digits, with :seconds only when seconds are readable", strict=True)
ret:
3:33
